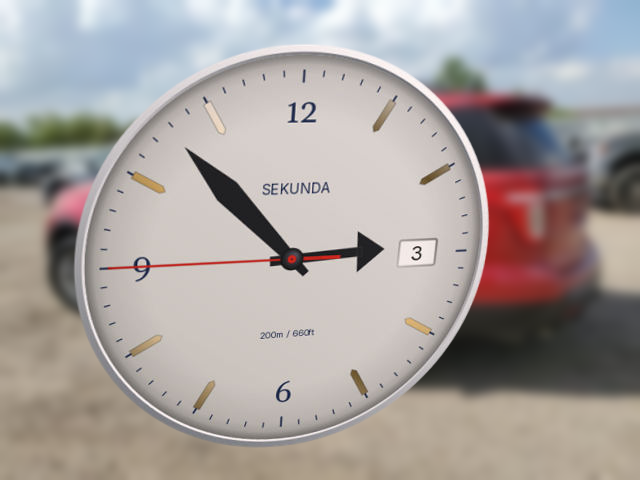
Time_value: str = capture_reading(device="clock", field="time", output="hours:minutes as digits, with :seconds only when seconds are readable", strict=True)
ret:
2:52:45
